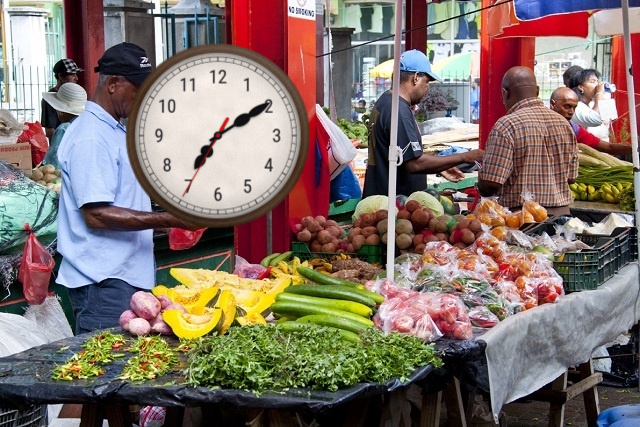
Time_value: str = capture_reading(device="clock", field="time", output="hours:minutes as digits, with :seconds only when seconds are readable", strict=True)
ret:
7:09:35
